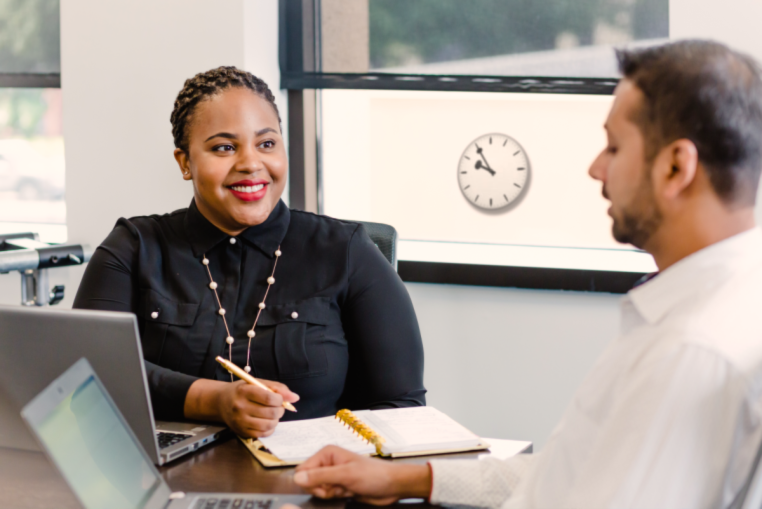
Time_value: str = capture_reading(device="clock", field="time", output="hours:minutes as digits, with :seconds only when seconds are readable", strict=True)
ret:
9:55
